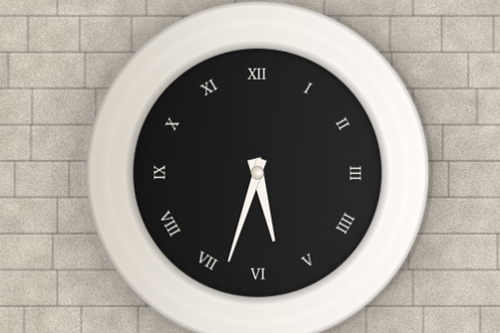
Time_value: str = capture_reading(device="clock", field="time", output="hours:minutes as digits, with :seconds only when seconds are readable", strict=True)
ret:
5:33
